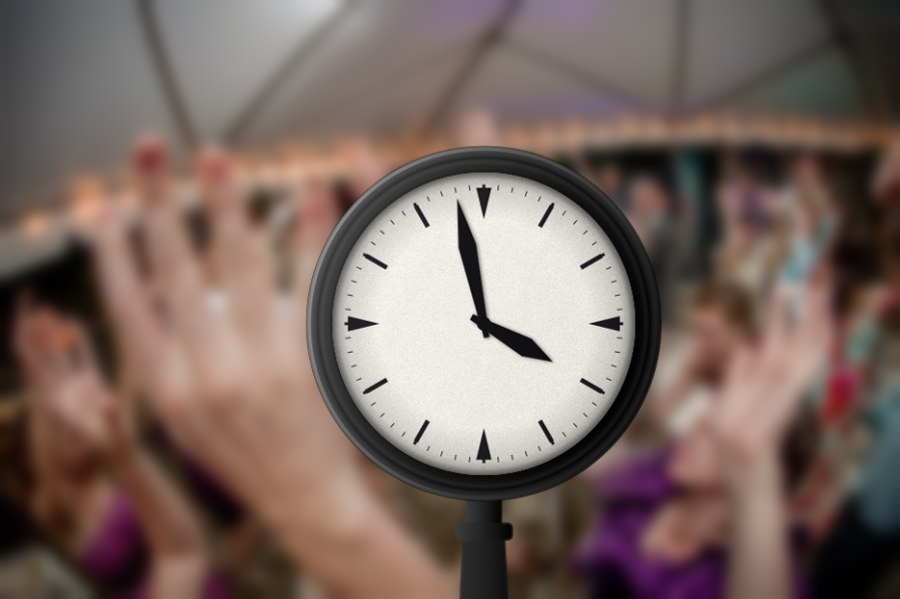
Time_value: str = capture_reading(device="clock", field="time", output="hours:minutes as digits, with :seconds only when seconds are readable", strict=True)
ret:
3:58
